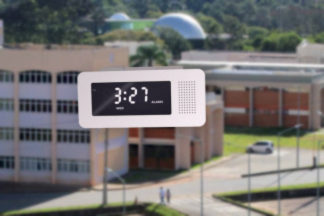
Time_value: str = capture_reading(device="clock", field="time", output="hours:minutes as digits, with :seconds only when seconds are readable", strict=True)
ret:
3:27
